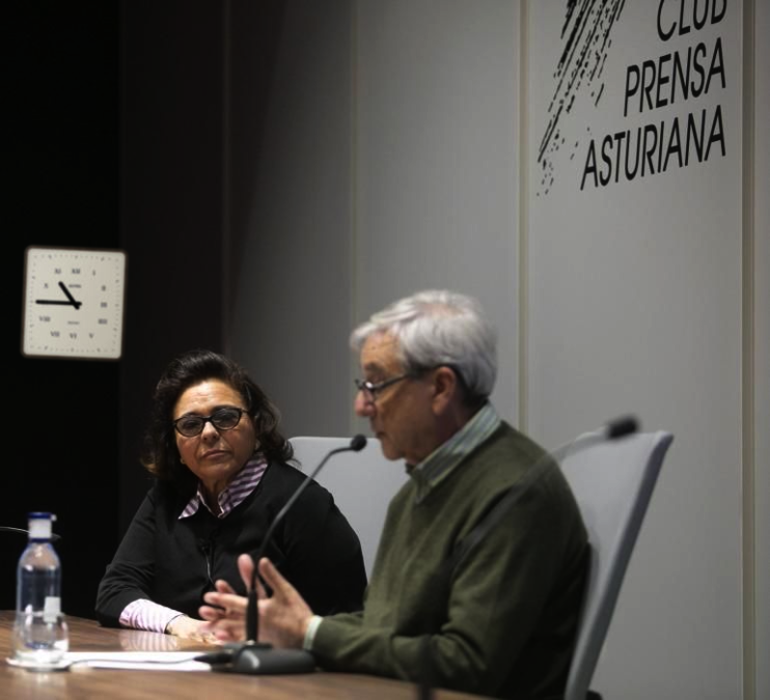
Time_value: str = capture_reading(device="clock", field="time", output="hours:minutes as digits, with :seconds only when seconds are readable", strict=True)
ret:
10:45
